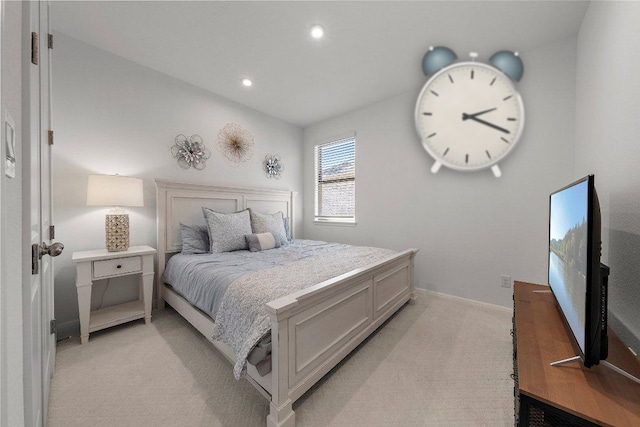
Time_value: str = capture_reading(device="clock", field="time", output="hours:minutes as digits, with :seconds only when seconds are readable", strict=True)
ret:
2:18
